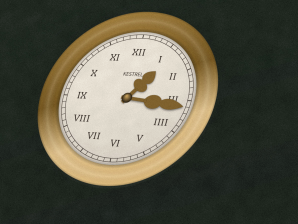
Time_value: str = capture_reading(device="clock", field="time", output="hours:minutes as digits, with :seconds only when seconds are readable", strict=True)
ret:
1:16
